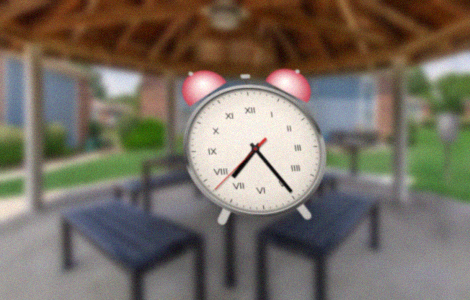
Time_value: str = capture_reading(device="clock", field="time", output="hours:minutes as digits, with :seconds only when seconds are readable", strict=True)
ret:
7:24:38
